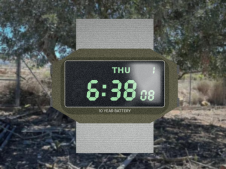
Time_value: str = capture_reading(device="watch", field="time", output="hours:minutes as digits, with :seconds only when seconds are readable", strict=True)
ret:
6:38:08
